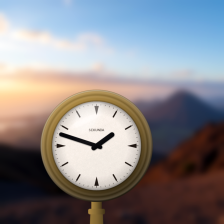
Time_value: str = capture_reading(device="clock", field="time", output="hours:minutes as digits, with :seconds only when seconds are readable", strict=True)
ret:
1:48
